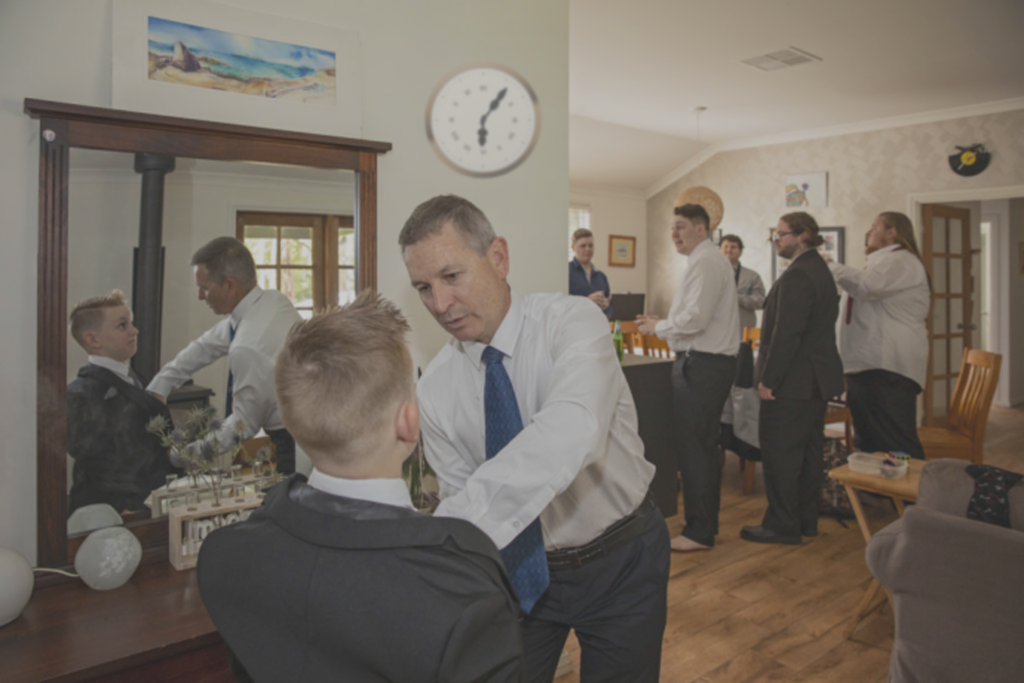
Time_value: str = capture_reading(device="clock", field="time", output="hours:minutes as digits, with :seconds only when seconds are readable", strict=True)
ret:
6:06
